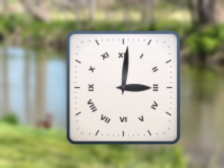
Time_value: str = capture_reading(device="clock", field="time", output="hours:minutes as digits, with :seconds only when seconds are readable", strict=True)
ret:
3:01
